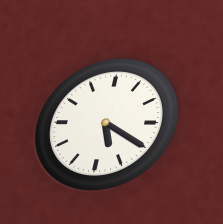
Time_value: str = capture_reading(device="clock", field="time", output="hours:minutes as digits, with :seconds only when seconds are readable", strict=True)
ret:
5:20
